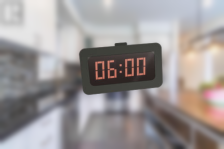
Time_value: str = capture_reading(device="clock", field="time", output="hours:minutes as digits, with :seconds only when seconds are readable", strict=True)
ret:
6:00
